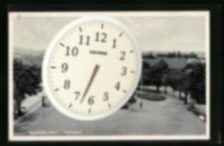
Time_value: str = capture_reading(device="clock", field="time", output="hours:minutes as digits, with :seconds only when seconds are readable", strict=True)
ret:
6:33
